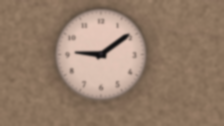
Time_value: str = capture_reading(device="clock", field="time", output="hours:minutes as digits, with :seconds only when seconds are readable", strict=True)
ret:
9:09
